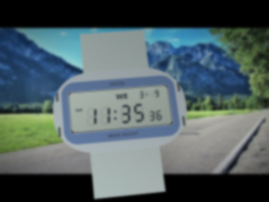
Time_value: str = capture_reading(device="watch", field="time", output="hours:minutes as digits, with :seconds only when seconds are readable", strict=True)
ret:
11:35
